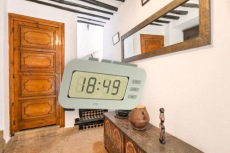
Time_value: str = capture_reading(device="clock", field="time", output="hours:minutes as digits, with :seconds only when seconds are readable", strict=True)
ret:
18:49
